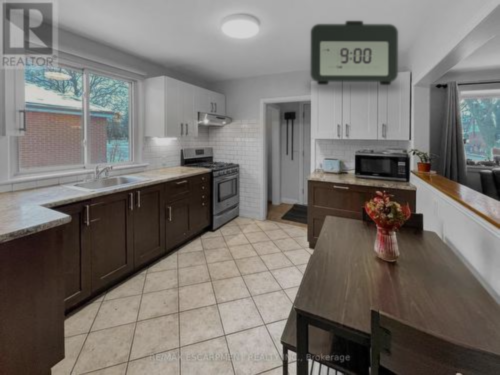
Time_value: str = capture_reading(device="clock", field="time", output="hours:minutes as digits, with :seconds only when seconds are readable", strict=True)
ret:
9:00
